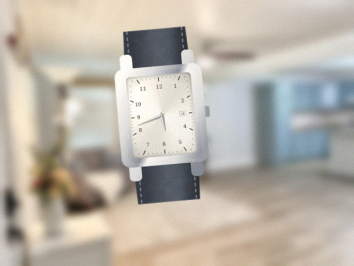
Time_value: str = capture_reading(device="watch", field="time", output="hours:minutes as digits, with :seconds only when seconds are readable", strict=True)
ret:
5:42
